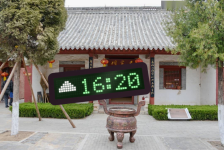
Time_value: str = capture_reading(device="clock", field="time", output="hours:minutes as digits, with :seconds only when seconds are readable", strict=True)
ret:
16:20
